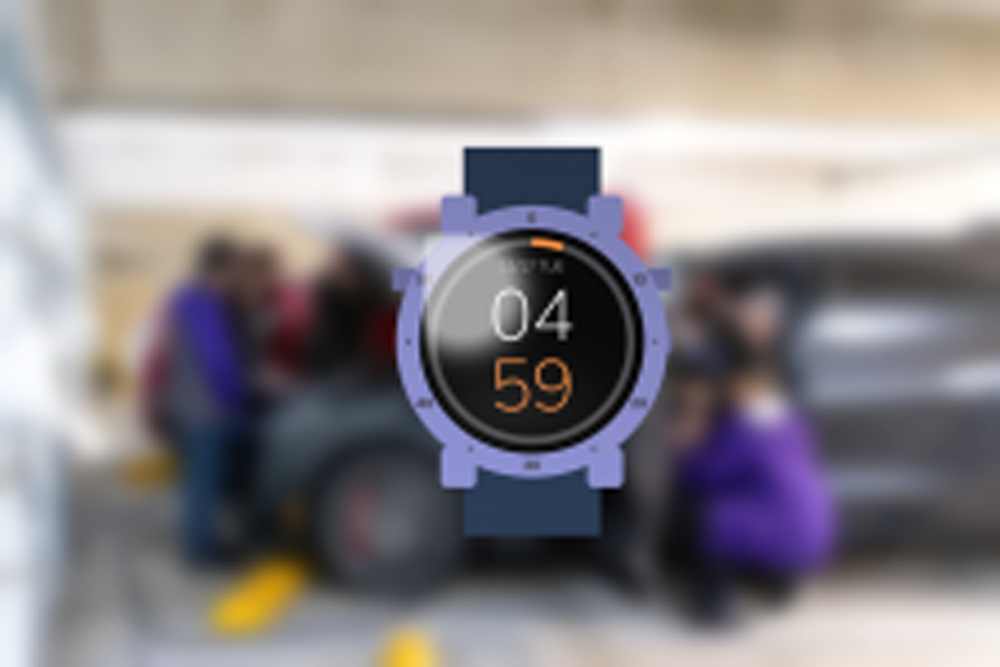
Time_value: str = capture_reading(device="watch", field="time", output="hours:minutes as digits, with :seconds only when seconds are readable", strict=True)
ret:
4:59
